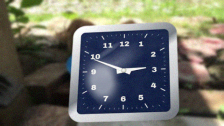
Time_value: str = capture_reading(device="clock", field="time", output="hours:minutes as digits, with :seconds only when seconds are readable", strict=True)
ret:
2:49
